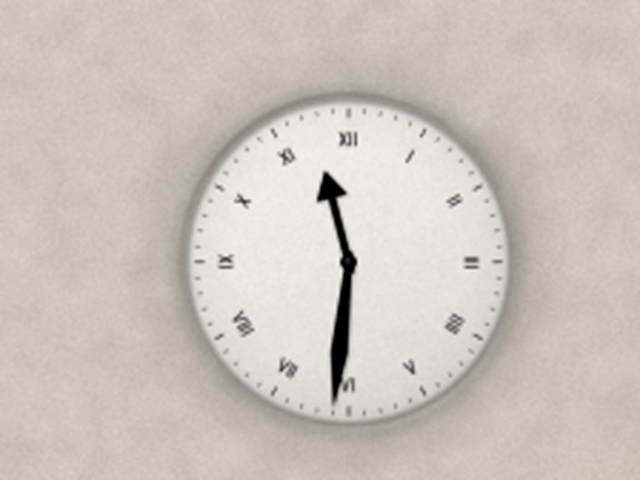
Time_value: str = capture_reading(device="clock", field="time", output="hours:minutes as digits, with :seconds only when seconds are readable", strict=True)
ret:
11:31
